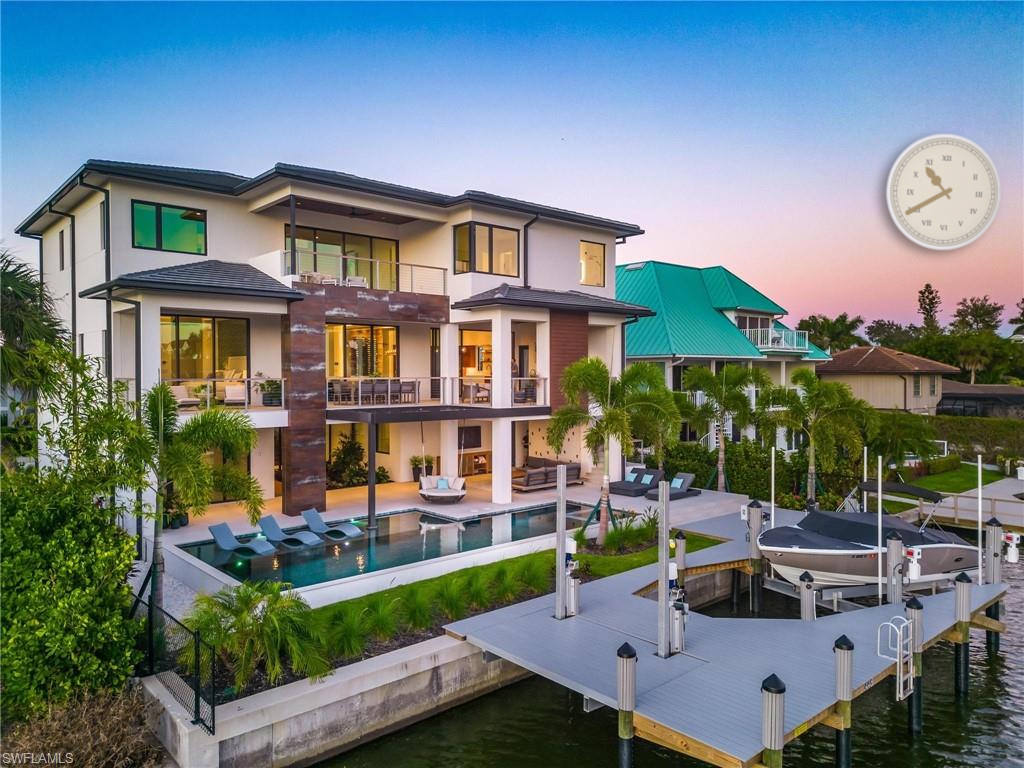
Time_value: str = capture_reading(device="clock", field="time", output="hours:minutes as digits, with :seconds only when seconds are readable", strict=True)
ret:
10:40
